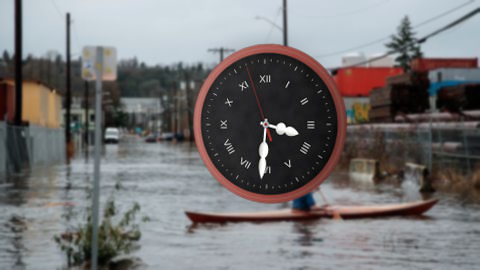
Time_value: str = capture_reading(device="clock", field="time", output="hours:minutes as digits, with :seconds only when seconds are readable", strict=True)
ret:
3:30:57
